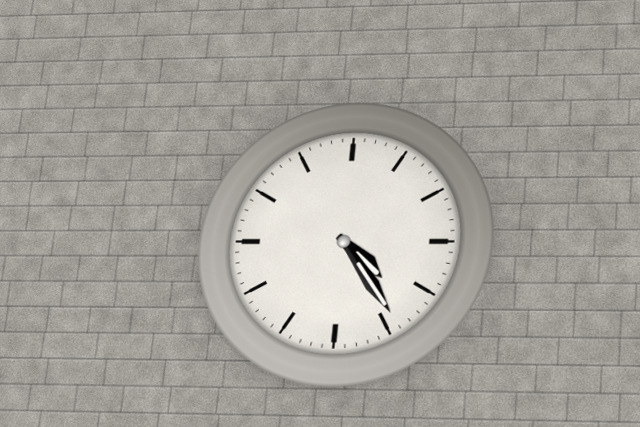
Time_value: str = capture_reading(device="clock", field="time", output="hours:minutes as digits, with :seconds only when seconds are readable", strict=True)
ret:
4:24
